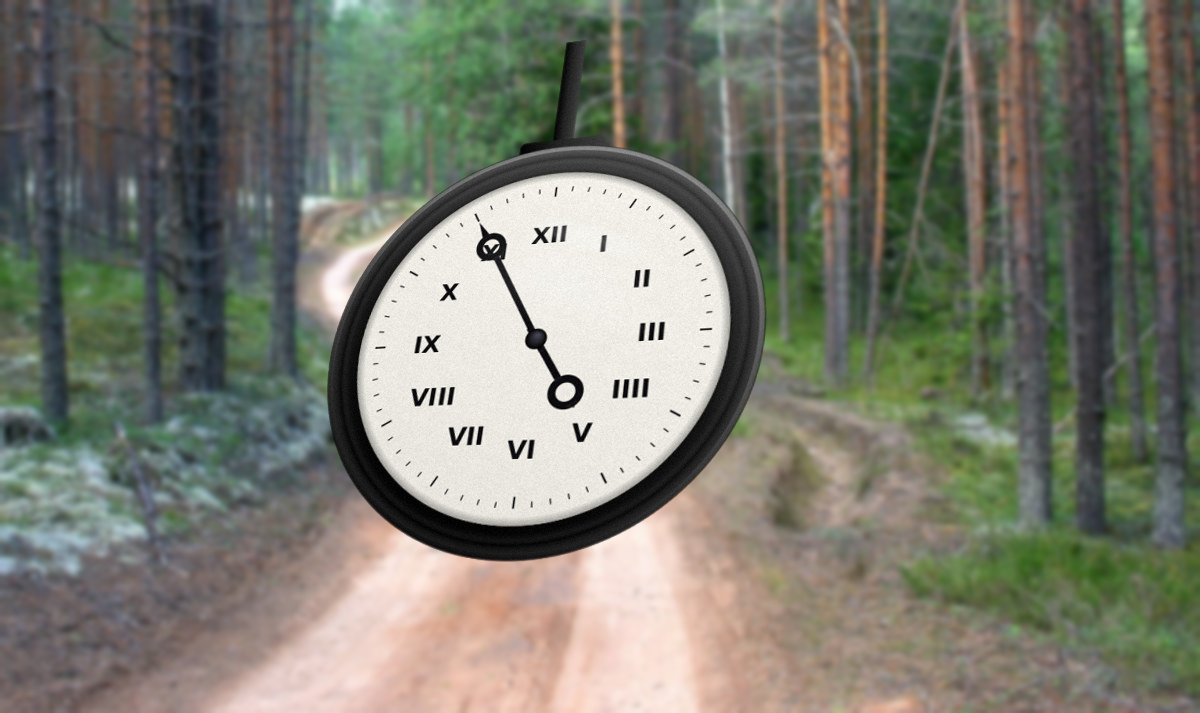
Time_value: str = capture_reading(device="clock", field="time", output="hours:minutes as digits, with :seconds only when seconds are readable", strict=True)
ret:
4:55
